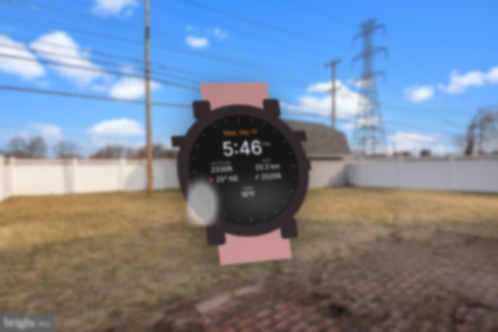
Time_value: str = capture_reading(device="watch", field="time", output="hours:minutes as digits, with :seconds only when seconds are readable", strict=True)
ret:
5:46
